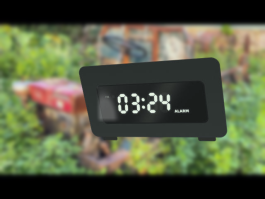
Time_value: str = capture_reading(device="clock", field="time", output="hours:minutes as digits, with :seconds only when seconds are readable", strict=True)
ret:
3:24
